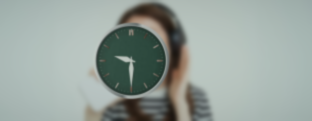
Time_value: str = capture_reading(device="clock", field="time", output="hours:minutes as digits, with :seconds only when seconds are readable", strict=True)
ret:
9:30
